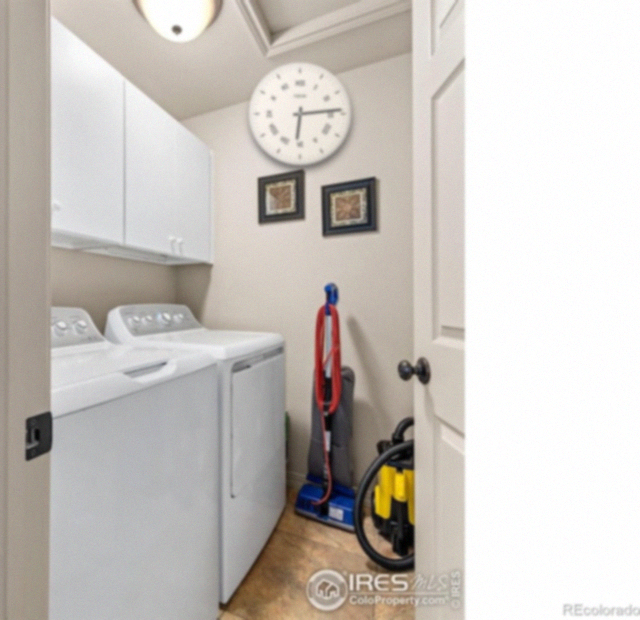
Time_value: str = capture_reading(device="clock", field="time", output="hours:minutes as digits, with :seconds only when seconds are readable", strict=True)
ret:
6:14
